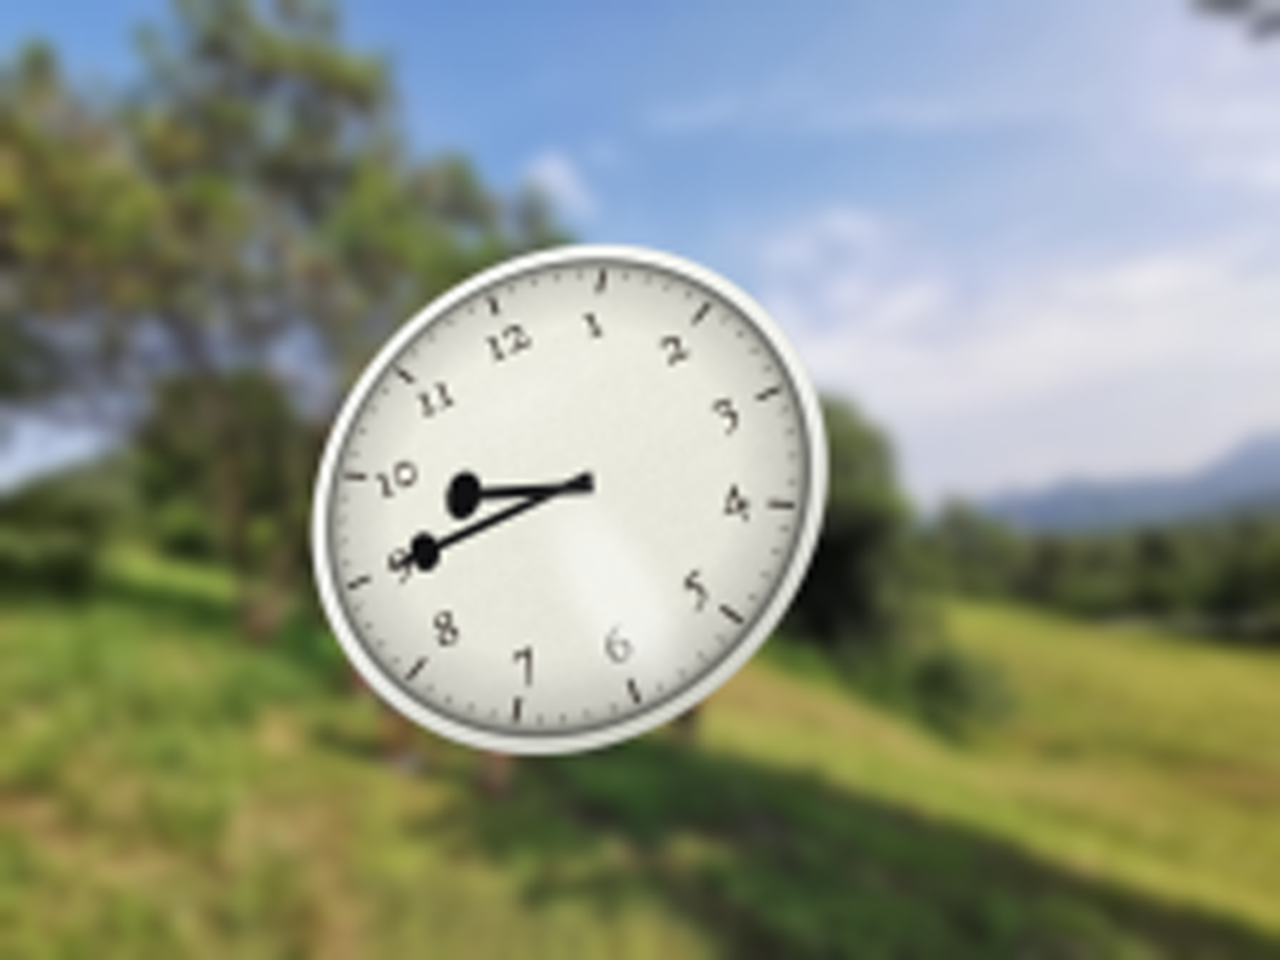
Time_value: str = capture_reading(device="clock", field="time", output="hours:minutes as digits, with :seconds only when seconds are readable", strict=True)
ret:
9:45
